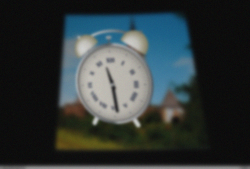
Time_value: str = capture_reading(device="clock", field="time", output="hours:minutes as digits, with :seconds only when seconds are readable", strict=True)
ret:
11:29
